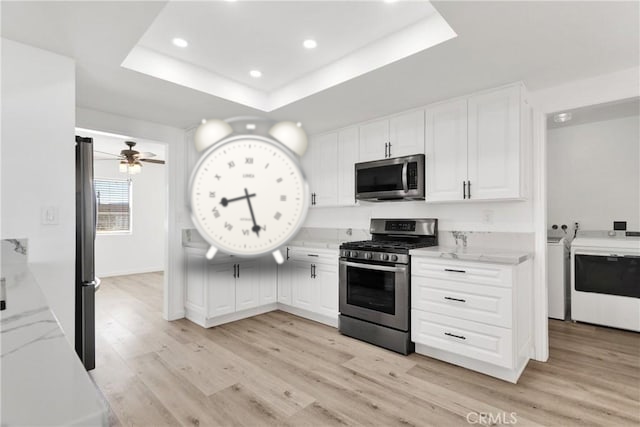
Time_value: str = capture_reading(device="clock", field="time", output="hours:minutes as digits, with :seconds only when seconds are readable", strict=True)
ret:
8:27
